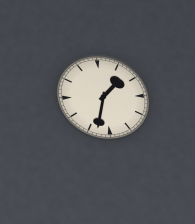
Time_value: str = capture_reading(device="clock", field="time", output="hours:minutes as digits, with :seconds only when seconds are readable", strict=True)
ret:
1:33
